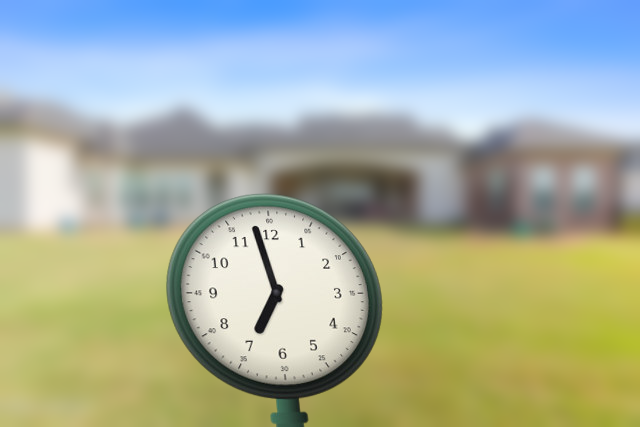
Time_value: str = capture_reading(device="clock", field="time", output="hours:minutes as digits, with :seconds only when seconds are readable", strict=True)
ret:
6:58
